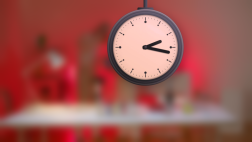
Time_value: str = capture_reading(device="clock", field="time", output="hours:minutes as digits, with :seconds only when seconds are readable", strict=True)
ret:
2:17
